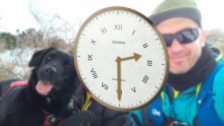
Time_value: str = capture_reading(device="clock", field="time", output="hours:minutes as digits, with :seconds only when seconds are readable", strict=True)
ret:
2:30
